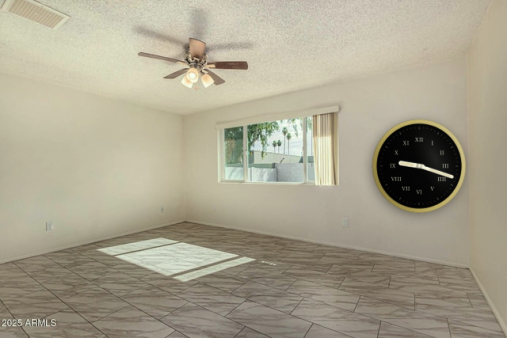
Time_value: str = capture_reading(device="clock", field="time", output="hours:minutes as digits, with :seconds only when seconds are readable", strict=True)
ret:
9:18
